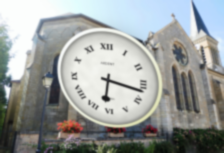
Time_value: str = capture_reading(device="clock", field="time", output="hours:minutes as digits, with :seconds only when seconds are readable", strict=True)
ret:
6:17
